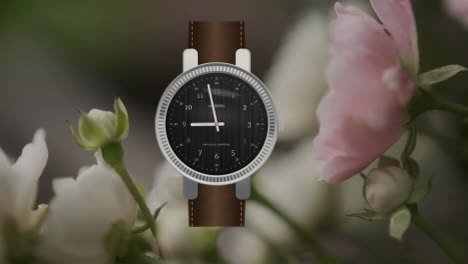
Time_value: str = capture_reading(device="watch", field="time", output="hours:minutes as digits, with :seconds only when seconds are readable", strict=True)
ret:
8:58
